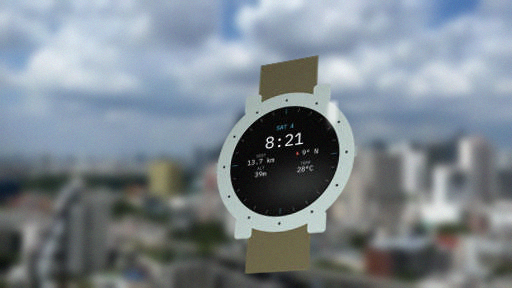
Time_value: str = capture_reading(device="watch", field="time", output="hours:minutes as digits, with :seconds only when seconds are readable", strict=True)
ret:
8:21
